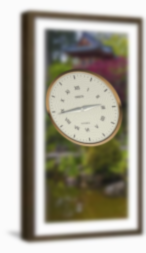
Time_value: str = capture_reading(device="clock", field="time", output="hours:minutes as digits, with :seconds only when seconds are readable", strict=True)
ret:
2:44
